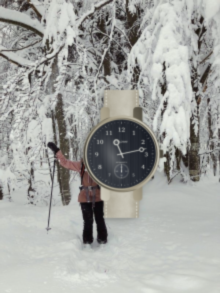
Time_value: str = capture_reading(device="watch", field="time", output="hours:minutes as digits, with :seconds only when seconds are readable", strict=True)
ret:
11:13
